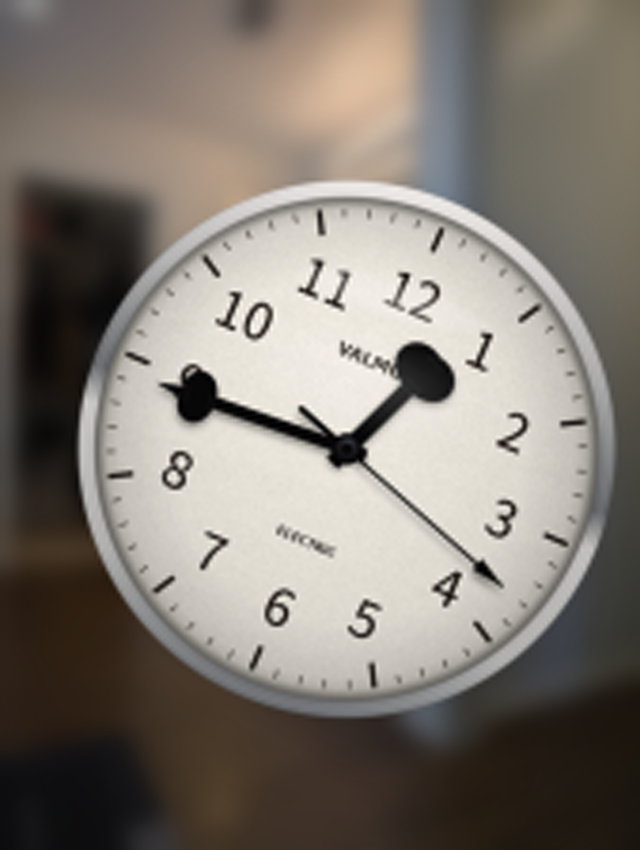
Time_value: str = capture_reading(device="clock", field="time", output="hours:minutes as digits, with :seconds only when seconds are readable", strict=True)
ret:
12:44:18
